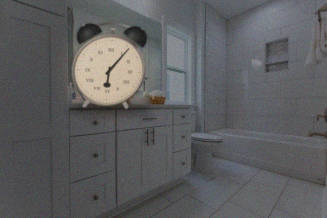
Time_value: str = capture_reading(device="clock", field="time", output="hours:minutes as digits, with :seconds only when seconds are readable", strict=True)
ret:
6:06
